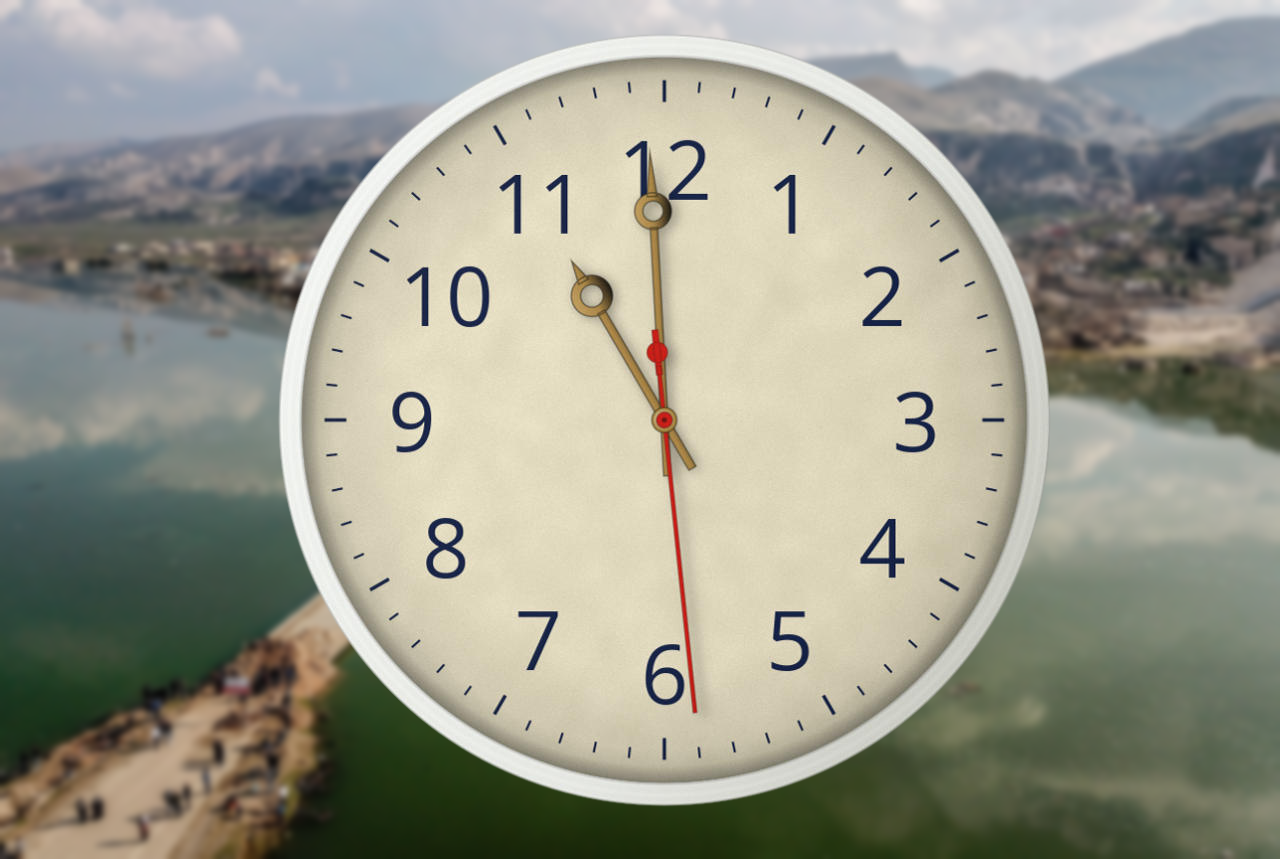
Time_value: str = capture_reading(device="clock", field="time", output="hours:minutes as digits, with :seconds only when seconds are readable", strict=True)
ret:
10:59:29
